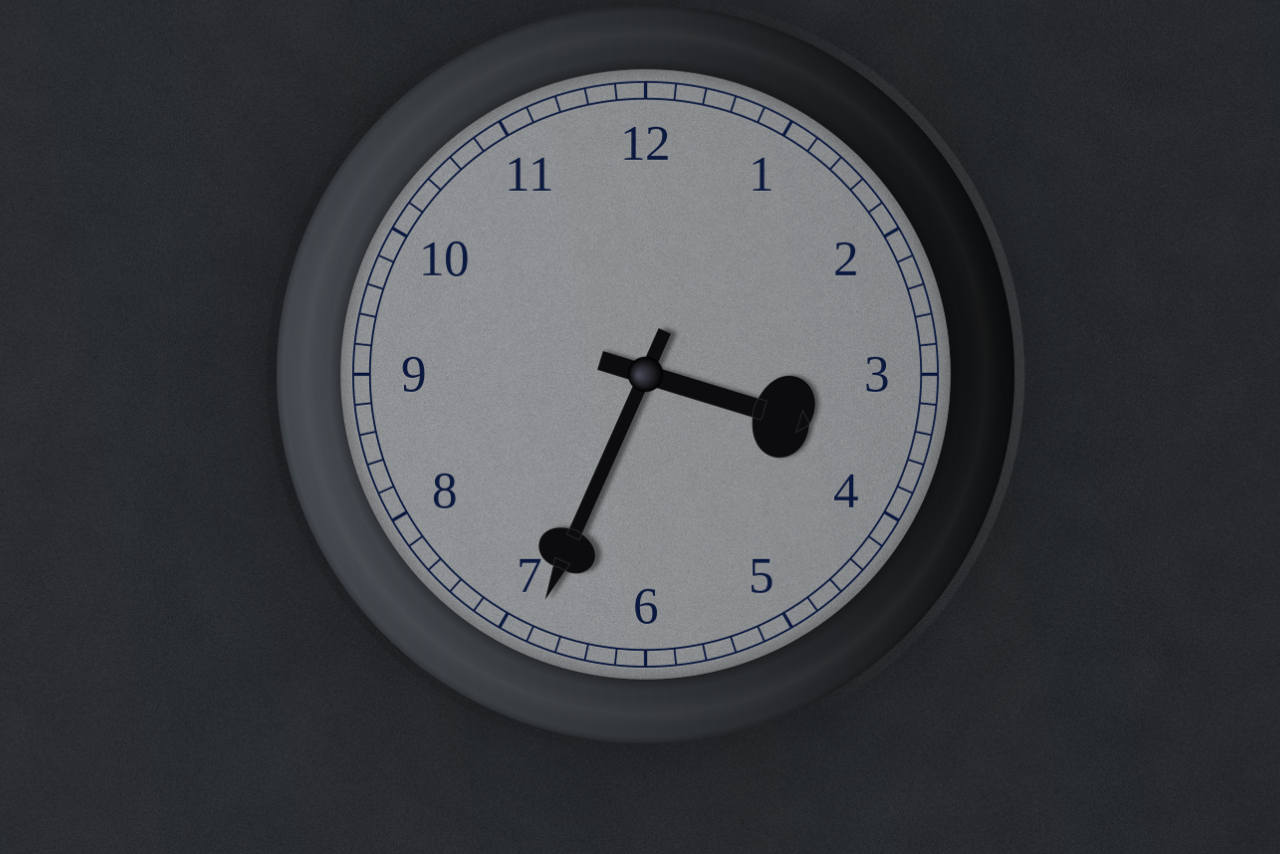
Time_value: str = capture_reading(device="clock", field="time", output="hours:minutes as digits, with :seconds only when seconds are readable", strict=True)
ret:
3:34
